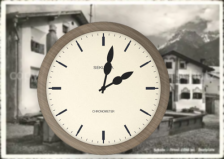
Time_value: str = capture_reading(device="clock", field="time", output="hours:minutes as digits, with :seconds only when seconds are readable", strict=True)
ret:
2:02
